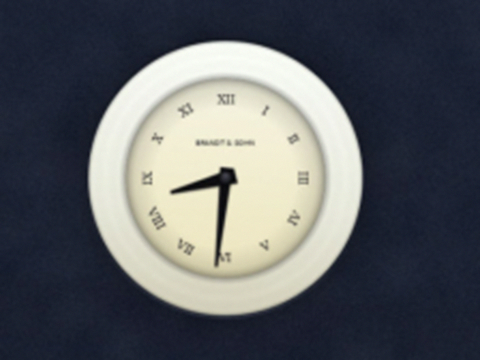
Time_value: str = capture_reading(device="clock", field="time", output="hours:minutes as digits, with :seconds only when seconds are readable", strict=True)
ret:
8:31
